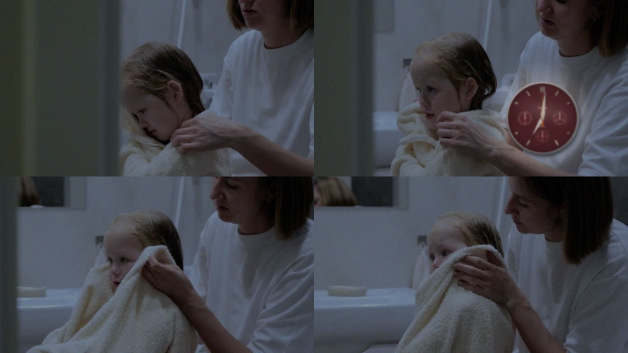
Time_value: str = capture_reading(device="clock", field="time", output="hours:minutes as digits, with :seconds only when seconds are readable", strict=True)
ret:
7:01
